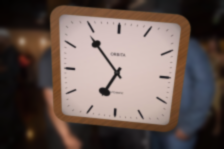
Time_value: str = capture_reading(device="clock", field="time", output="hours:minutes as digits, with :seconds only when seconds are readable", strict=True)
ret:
6:54
